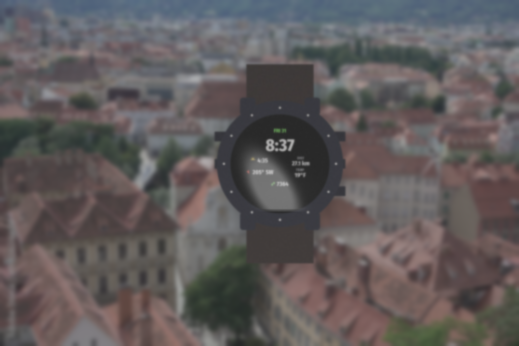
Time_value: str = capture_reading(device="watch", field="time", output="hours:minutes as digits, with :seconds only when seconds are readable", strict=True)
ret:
8:37
